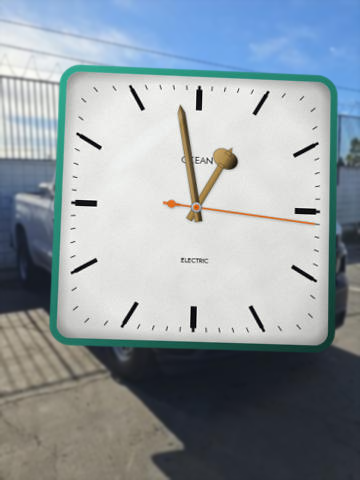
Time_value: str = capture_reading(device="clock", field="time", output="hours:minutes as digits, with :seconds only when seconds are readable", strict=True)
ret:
12:58:16
